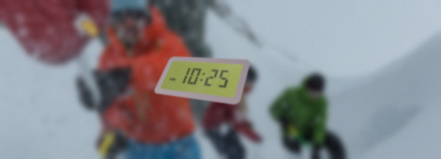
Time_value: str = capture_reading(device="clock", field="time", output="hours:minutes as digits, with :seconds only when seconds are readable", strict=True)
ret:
10:25
